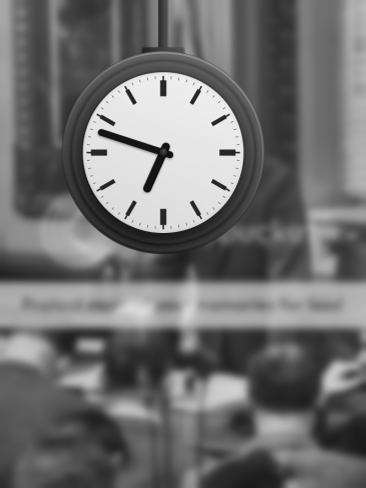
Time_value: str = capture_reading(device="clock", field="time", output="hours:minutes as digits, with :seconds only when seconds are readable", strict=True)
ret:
6:48
